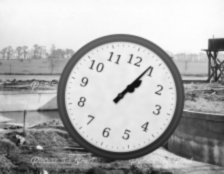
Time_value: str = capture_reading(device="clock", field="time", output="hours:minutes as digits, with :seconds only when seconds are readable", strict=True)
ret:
1:04
